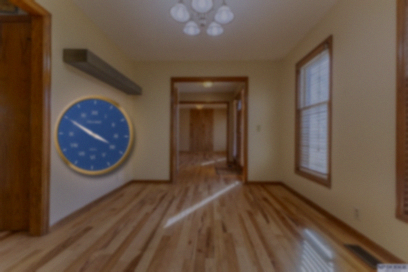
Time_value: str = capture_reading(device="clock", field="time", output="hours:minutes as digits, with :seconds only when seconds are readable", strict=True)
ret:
3:50
